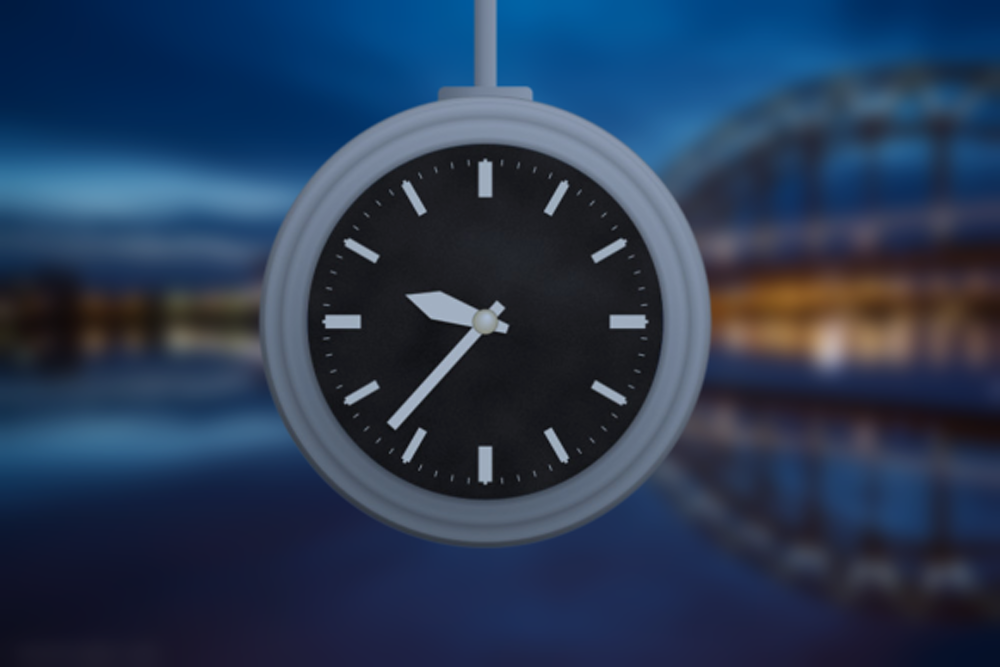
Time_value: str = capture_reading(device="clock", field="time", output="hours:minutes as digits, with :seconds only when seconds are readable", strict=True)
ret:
9:37
